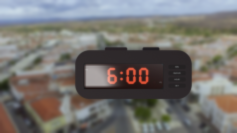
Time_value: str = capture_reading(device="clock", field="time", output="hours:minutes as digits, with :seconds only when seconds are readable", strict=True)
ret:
6:00
